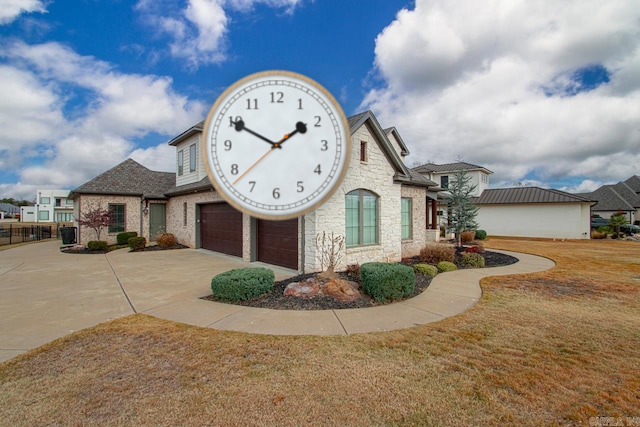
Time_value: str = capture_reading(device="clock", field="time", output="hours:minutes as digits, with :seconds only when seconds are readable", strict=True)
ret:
1:49:38
